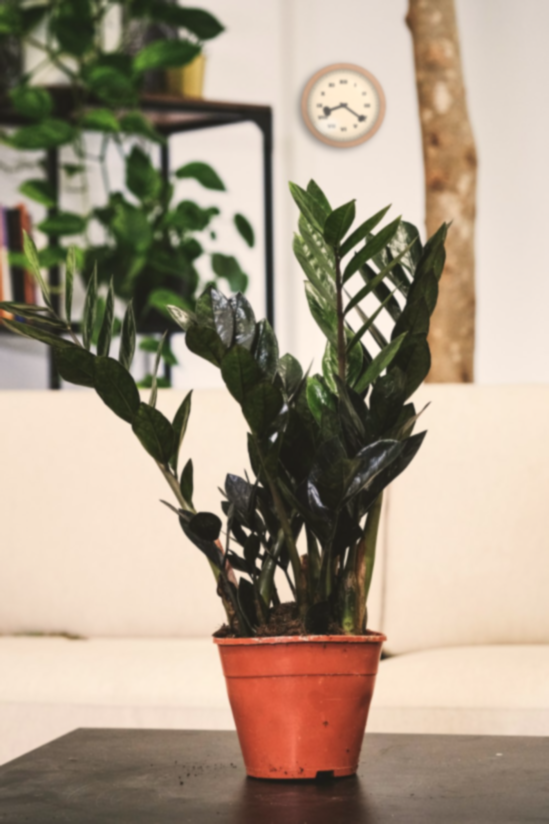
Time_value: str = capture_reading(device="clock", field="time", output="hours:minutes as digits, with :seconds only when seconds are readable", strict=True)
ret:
8:21
